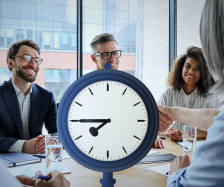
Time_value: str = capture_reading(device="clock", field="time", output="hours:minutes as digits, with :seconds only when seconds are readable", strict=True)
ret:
7:45
